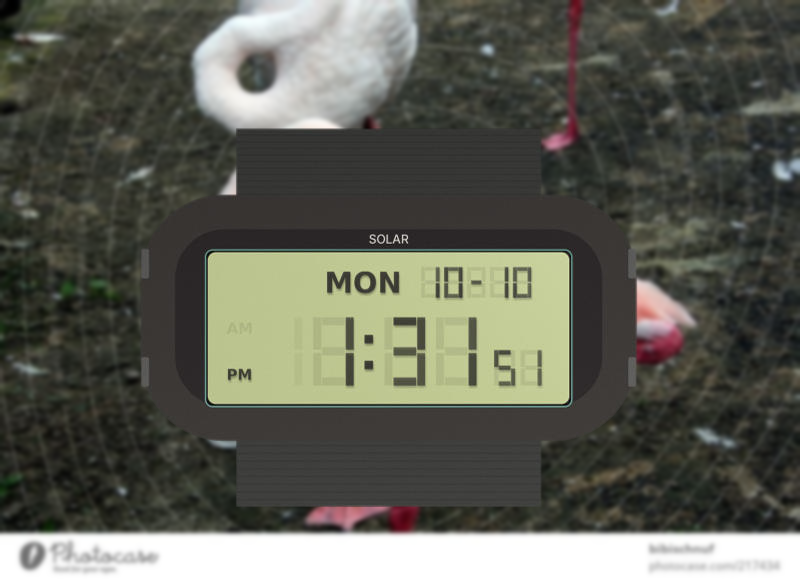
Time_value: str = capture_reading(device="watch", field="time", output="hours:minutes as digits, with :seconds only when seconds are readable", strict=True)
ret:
1:31:51
